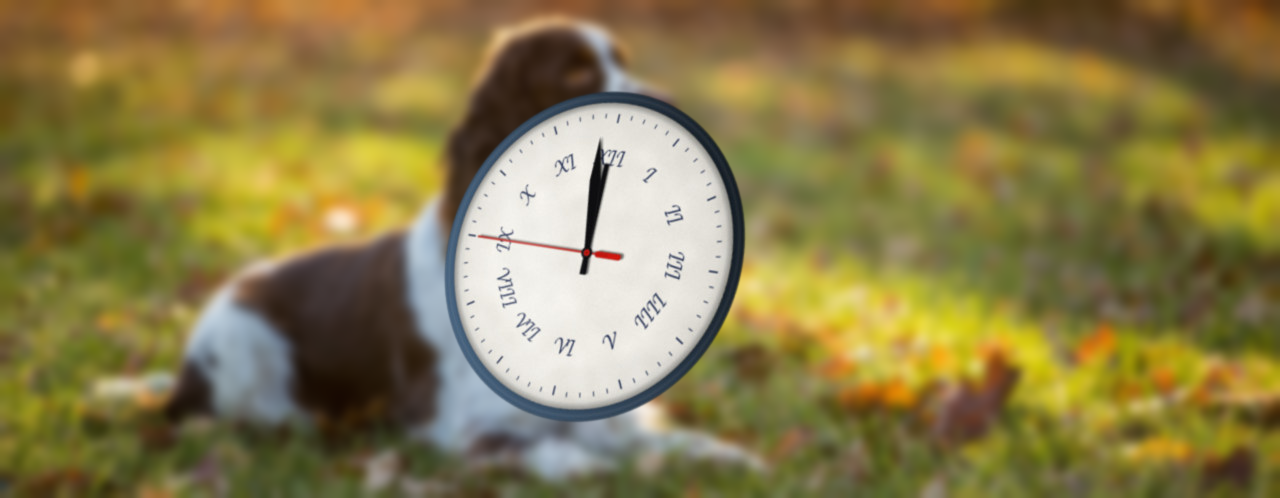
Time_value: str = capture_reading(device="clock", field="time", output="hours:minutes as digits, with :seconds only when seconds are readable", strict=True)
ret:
11:58:45
